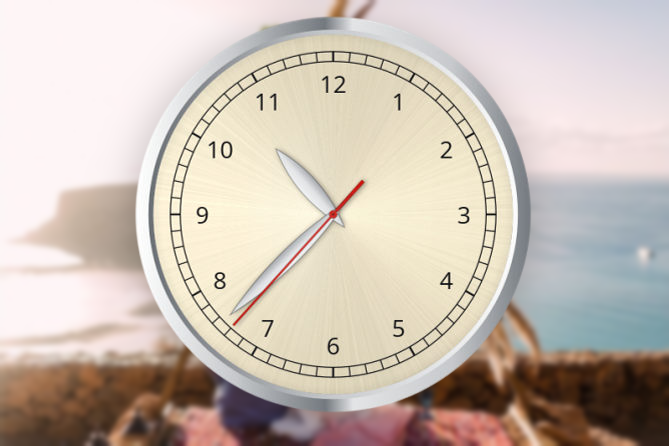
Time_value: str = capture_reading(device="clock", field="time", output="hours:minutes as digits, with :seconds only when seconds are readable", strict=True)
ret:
10:37:37
